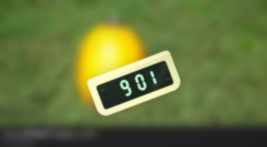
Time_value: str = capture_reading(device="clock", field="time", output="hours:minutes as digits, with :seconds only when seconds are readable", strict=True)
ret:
9:01
